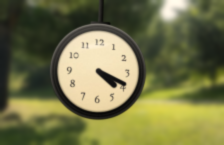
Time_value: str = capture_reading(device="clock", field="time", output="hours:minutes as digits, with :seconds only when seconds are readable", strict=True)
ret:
4:19
